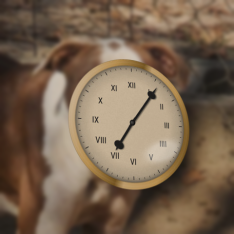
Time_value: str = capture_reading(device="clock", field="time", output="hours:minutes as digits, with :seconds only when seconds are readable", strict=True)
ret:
7:06
